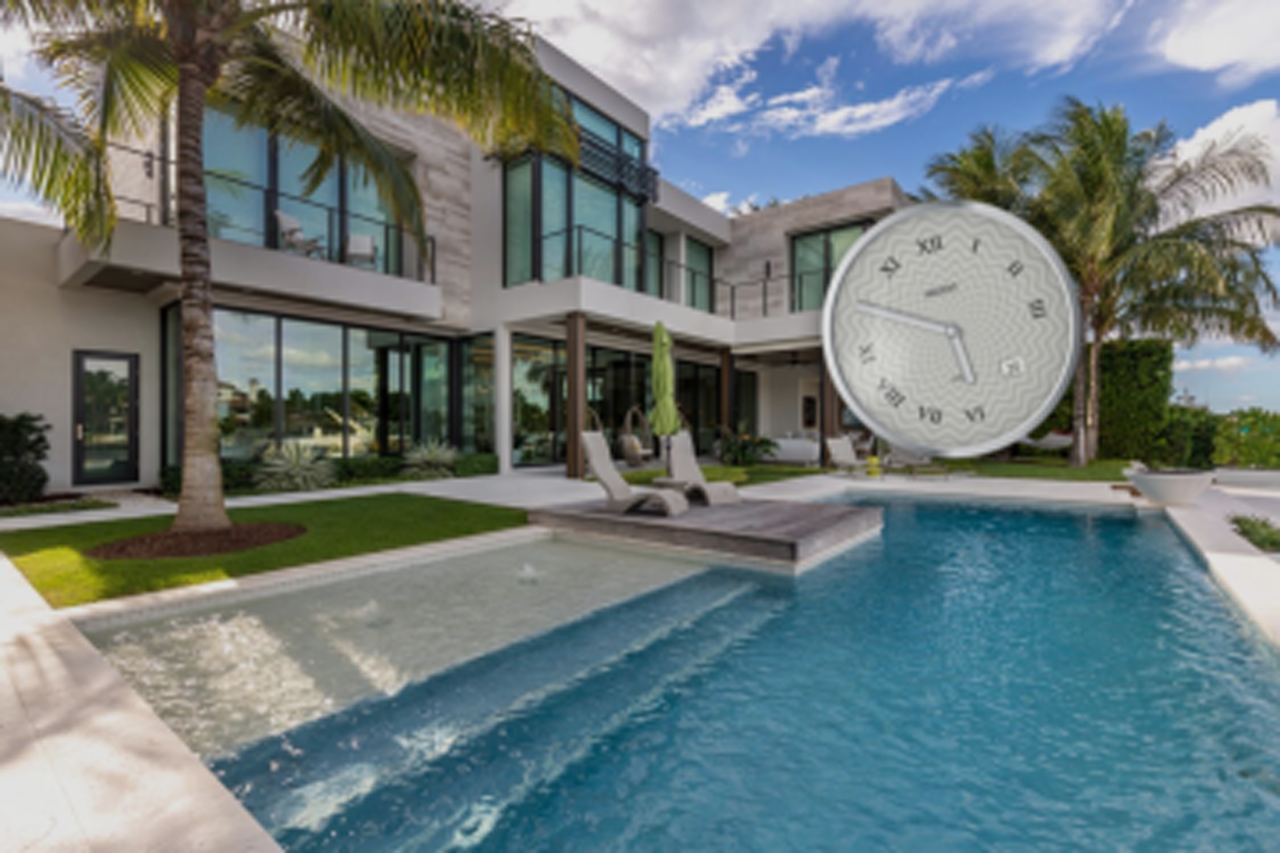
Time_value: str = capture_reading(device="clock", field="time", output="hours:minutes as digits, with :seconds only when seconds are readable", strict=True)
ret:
5:50
